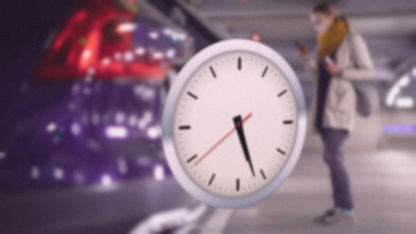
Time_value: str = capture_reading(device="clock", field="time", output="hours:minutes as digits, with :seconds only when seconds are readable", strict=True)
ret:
5:26:39
